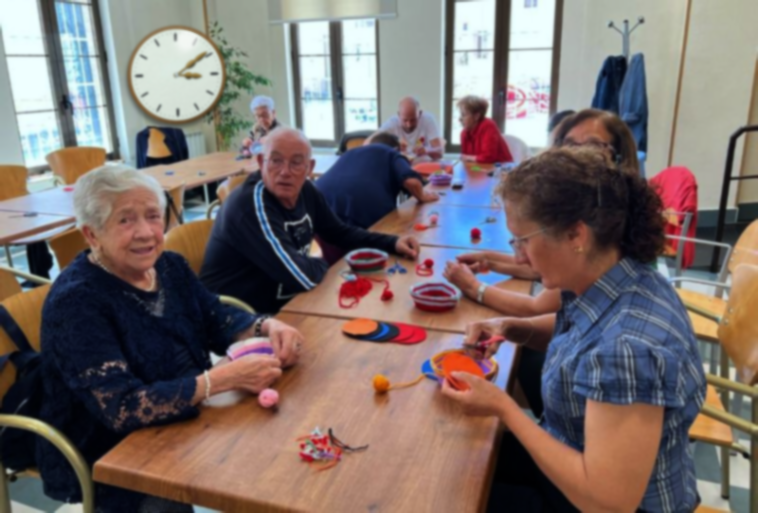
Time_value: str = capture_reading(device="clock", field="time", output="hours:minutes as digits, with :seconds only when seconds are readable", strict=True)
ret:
3:09
